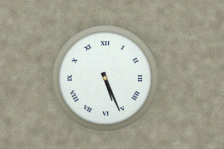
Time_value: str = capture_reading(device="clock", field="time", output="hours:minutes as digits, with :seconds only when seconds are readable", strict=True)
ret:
5:26
